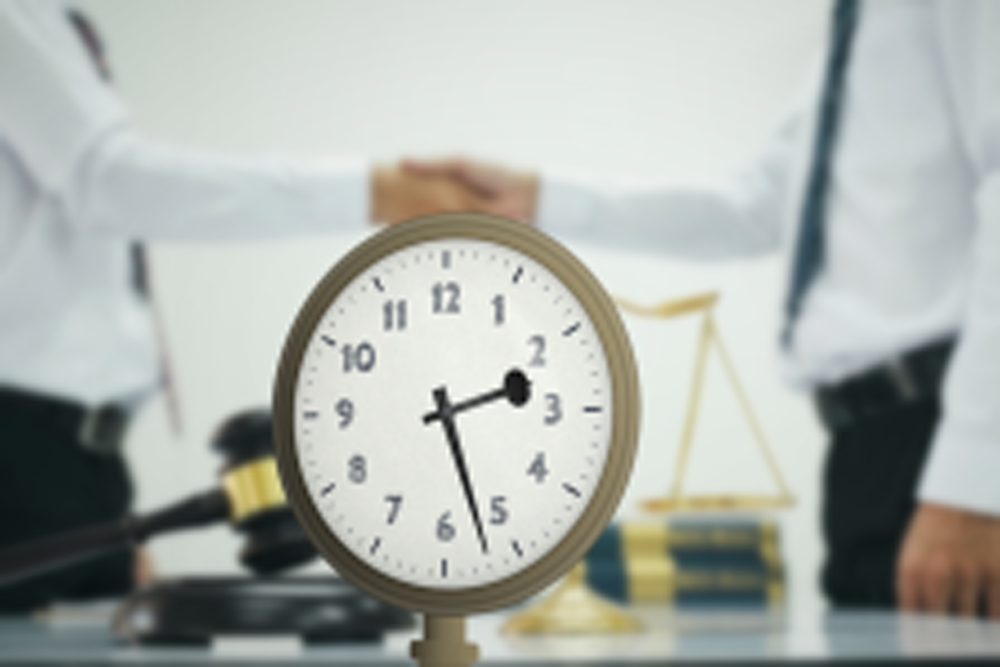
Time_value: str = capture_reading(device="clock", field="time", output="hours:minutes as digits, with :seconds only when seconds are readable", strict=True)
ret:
2:27
